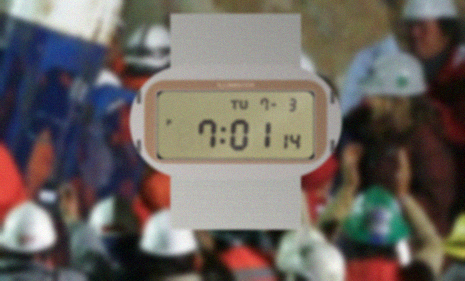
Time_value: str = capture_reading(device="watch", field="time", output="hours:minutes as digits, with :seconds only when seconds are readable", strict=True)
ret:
7:01:14
